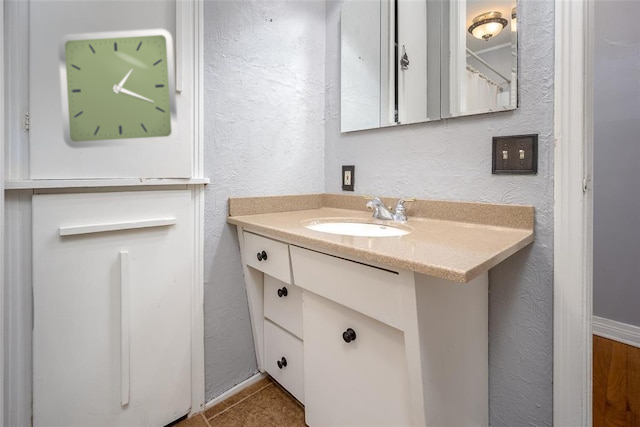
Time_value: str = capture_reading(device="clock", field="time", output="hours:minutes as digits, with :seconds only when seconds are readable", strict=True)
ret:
1:19
